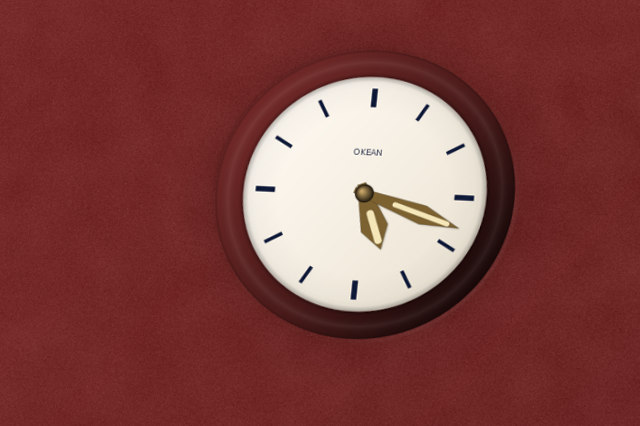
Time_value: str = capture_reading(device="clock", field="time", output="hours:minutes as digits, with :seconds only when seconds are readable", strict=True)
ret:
5:18
